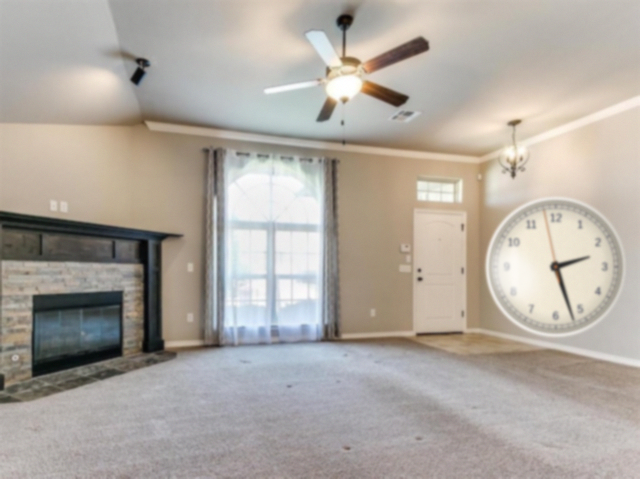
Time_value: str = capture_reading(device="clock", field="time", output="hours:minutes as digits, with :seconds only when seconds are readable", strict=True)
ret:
2:26:58
